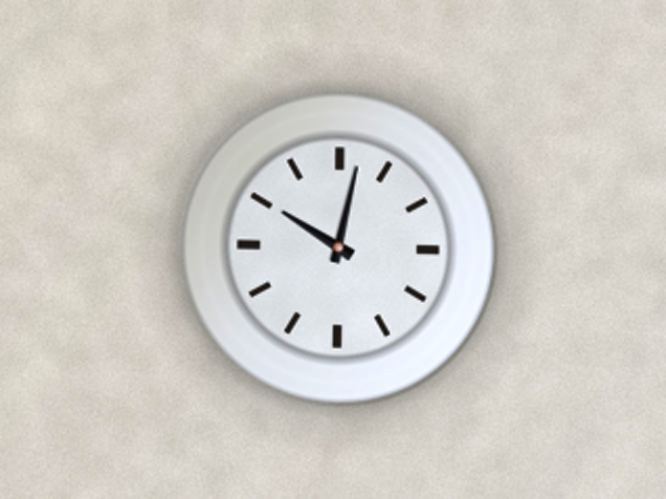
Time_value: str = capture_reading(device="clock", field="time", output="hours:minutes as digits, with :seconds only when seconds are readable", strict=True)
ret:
10:02
